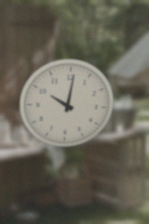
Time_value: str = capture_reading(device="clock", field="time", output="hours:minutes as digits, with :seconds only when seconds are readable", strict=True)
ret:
10:01
